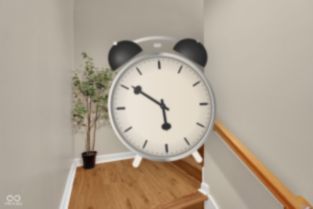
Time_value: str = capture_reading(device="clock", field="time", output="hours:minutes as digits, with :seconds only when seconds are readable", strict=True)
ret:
5:51
